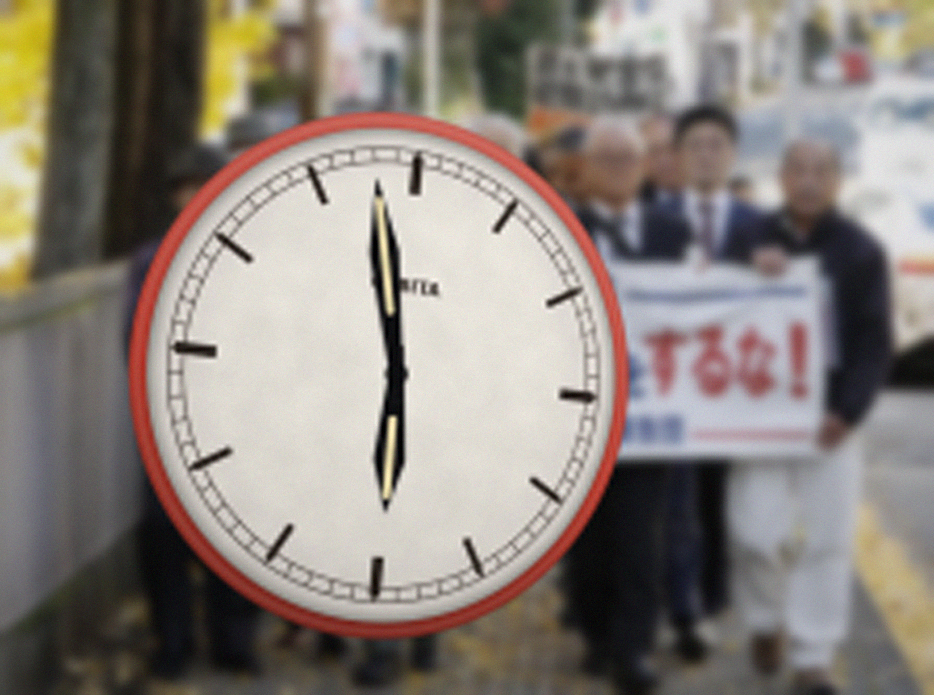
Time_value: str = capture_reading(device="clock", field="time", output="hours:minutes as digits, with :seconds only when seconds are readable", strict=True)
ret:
5:58
